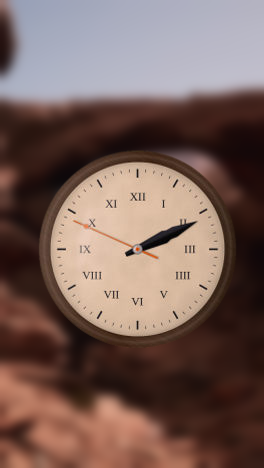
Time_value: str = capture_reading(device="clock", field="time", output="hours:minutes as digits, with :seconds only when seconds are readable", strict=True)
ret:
2:10:49
